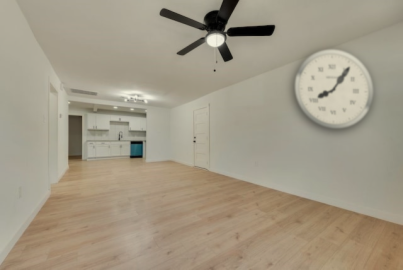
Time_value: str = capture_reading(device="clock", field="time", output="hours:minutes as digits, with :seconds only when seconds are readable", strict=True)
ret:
8:06
